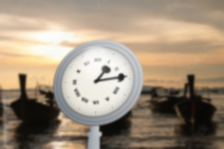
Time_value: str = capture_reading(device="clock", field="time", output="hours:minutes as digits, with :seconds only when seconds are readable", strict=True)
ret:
1:14
